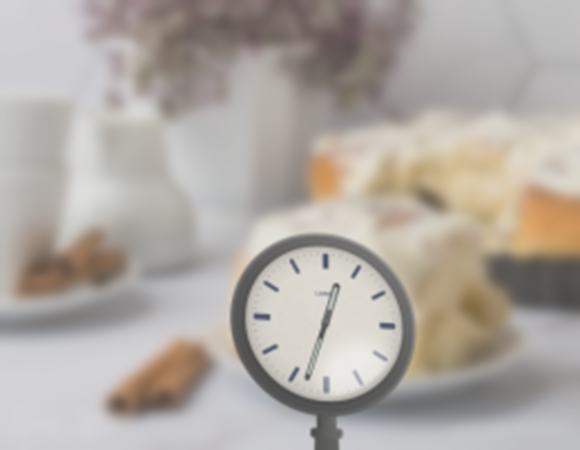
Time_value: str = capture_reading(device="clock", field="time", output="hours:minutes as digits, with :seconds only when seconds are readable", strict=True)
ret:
12:33
